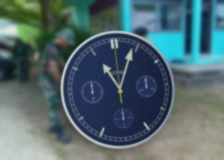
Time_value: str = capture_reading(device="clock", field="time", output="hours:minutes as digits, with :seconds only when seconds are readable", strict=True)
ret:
11:04
